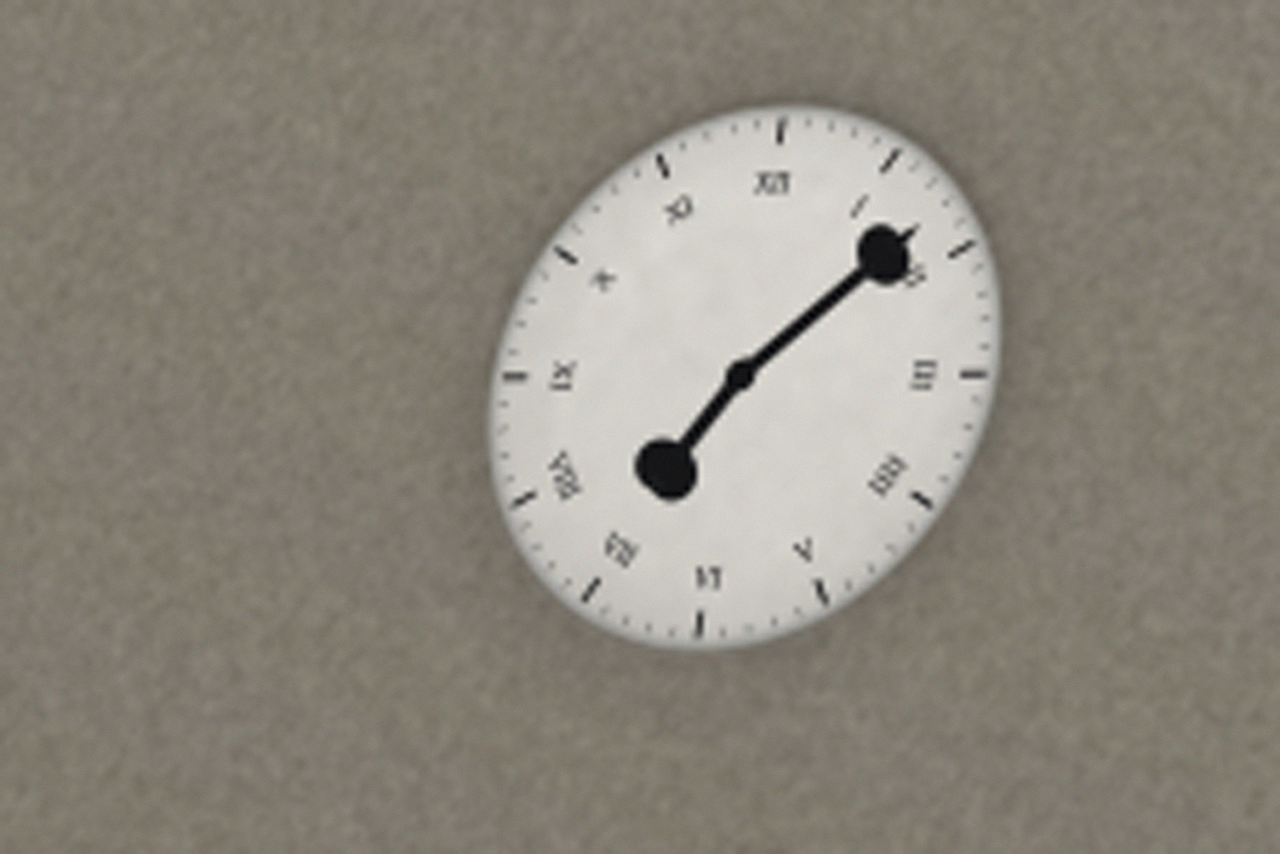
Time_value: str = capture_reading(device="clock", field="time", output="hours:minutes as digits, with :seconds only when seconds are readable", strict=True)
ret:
7:08
